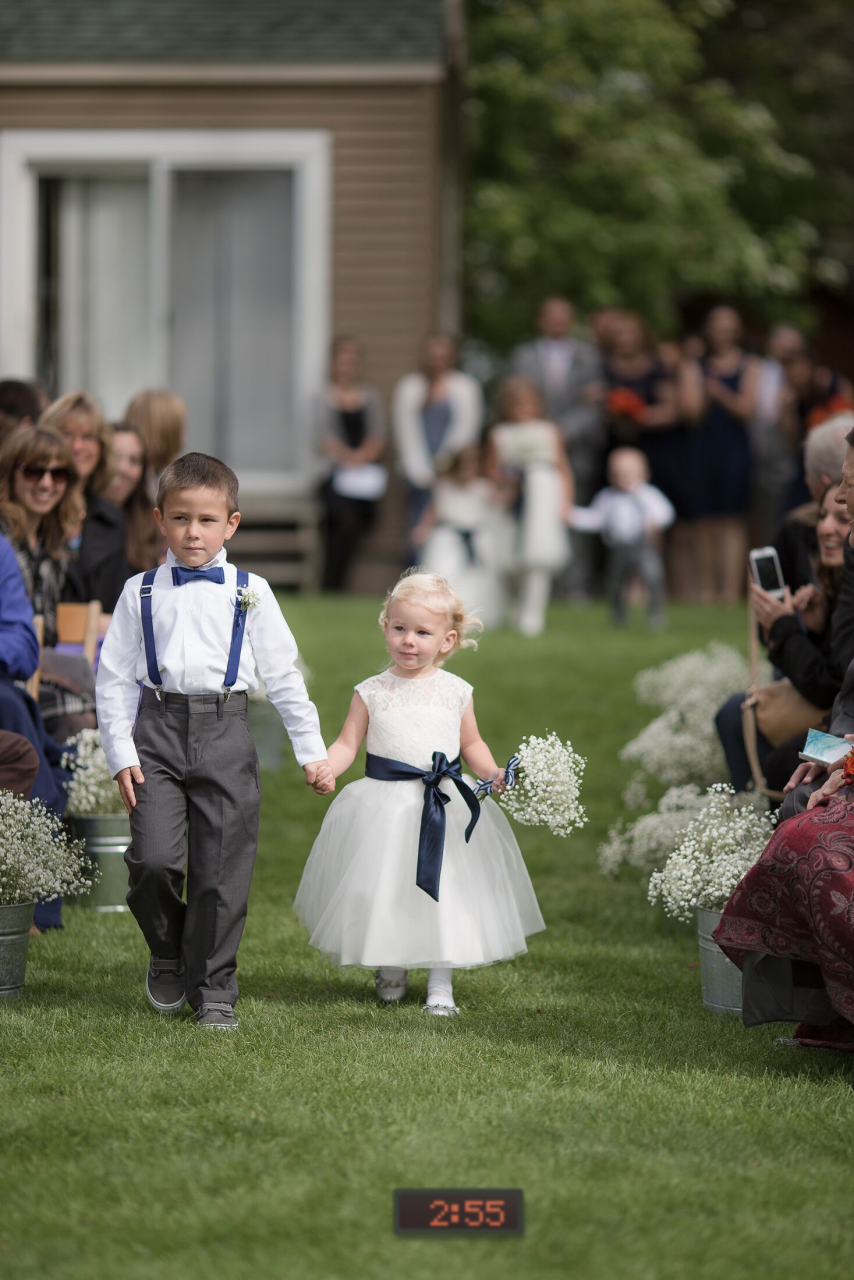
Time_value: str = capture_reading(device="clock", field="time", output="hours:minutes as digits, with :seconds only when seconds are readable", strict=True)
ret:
2:55
